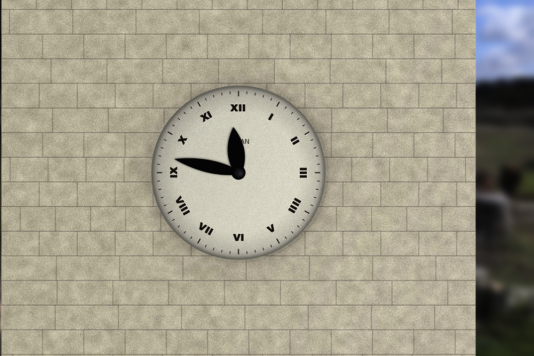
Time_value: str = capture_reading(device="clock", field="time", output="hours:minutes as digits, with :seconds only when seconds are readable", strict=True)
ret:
11:47
